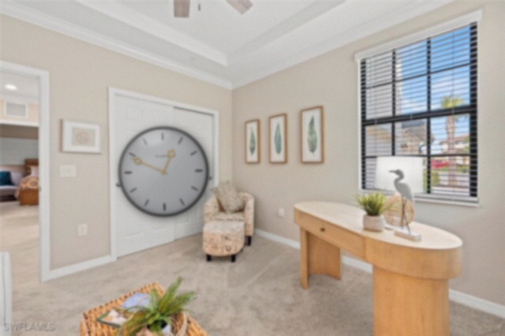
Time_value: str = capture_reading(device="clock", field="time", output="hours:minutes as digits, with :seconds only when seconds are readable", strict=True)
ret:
12:49
